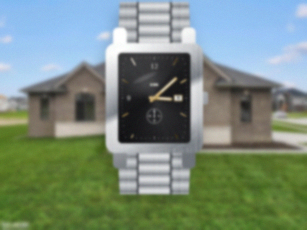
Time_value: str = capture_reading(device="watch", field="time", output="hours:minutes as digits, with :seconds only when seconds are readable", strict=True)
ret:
3:08
